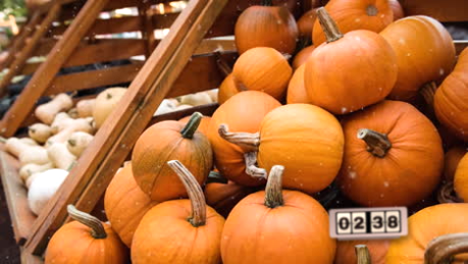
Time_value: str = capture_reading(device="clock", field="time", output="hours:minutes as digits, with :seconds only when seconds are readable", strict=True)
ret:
2:38
